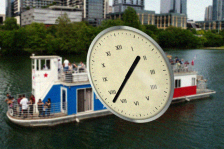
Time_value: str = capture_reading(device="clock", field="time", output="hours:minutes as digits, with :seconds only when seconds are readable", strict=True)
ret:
1:38
